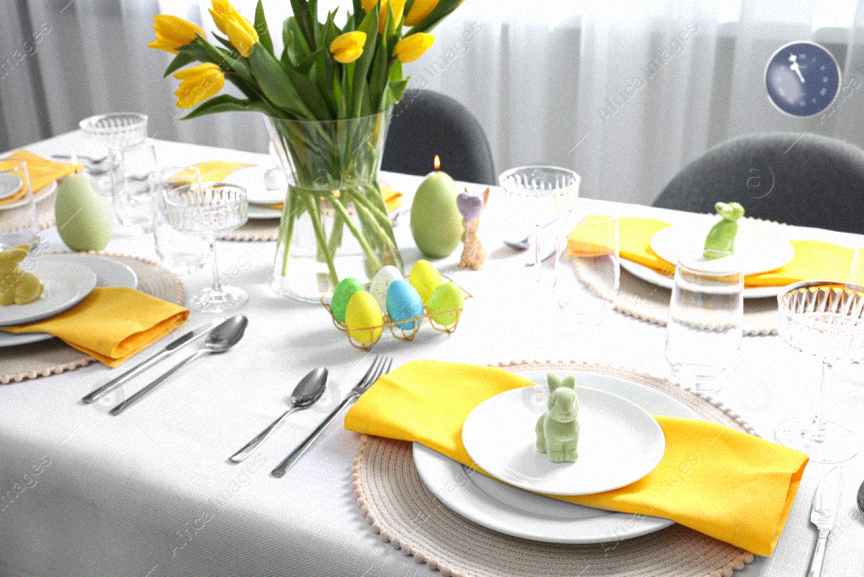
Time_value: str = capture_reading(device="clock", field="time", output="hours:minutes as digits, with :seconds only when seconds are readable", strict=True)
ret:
10:56
